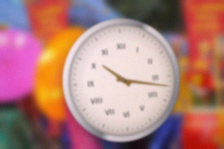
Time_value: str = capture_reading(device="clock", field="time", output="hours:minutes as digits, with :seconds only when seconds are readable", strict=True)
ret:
10:17
